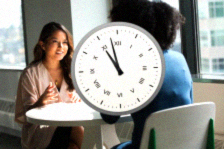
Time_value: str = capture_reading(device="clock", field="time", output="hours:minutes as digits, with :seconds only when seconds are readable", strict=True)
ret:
10:58
